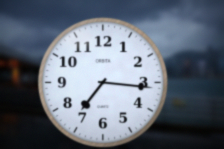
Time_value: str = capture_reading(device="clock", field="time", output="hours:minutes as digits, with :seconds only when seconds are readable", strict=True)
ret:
7:16
